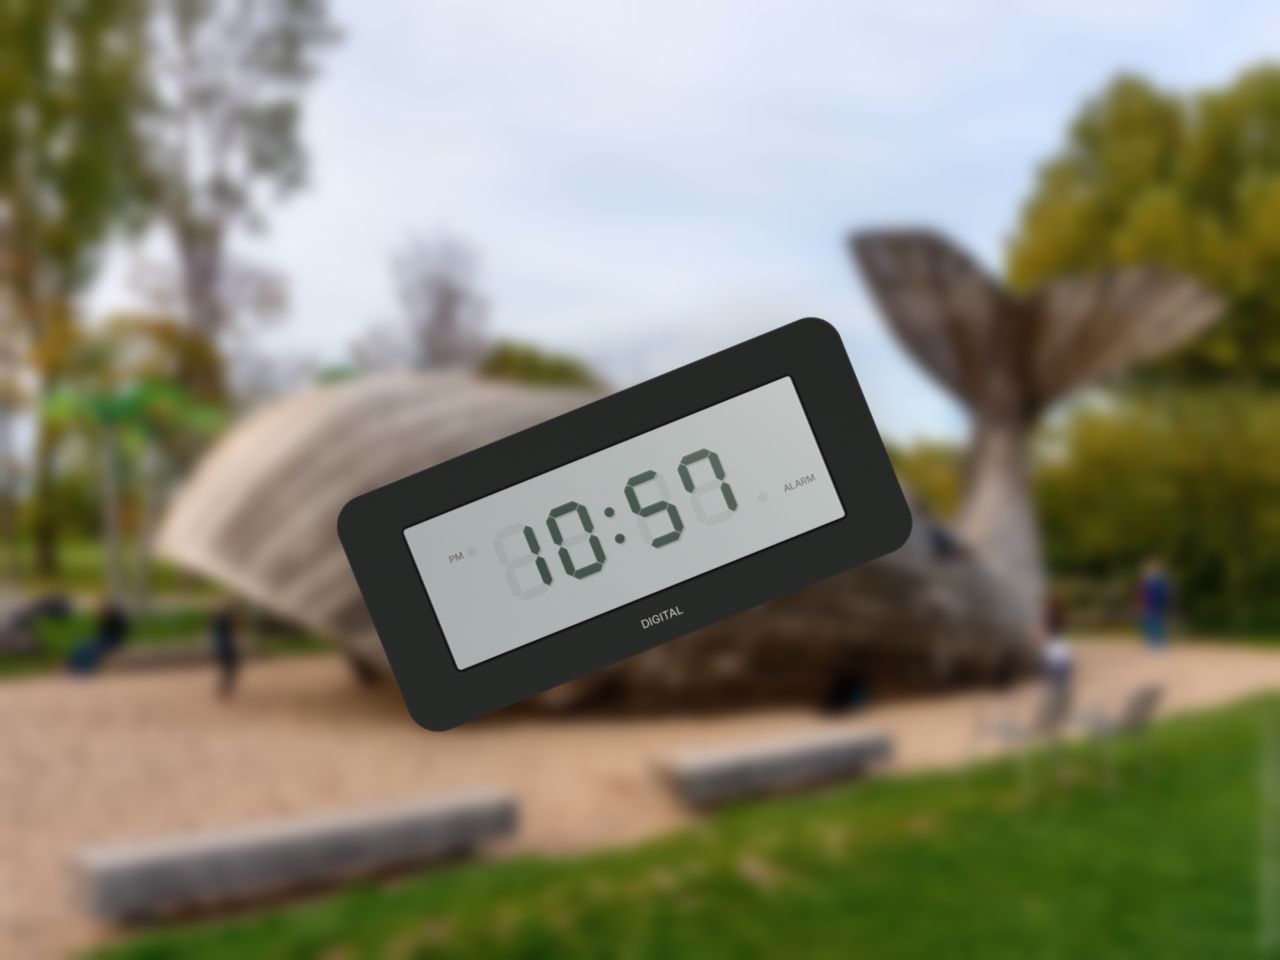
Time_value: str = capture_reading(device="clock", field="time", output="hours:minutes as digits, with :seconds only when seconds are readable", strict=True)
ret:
10:57
